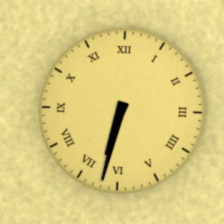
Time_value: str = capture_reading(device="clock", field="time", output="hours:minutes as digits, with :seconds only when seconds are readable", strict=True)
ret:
6:32
